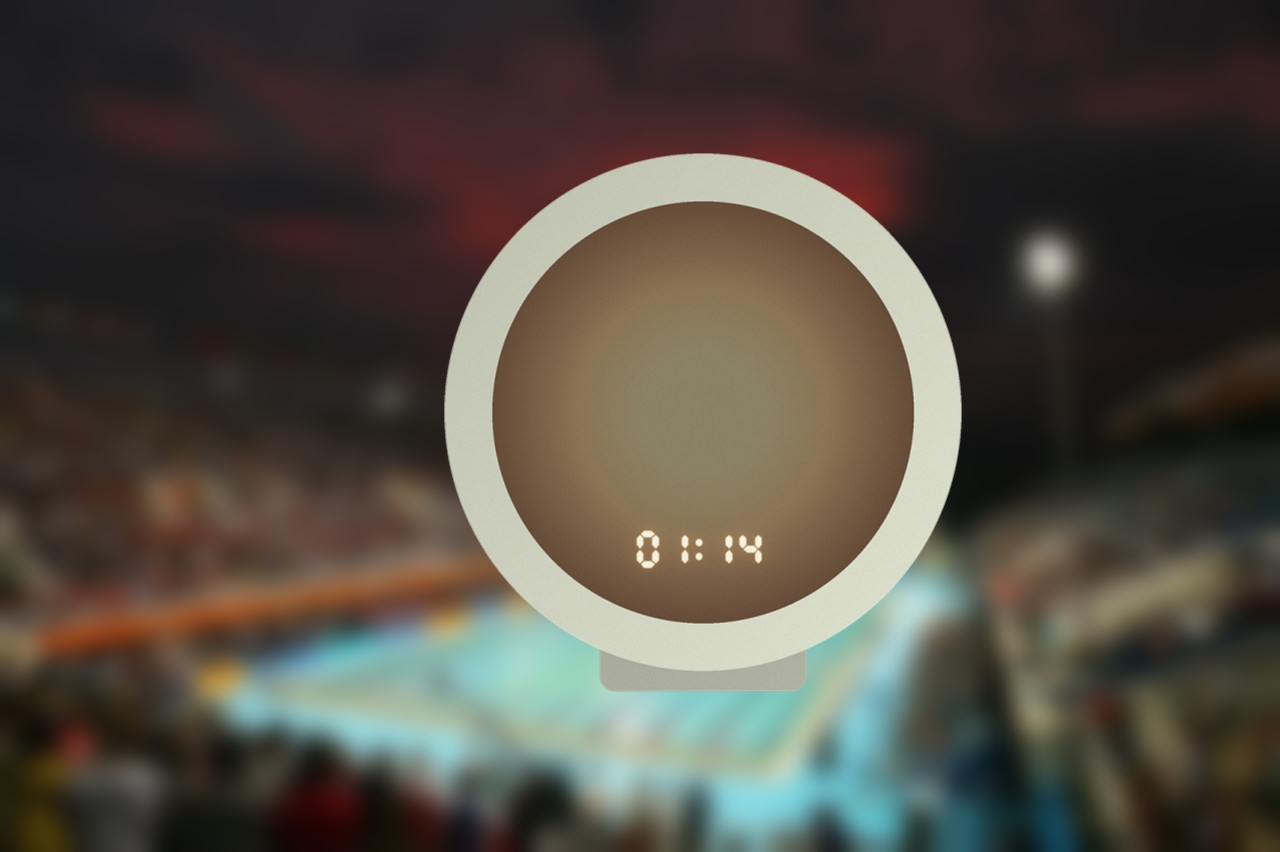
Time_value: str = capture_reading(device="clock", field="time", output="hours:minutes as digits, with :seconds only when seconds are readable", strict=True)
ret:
1:14
